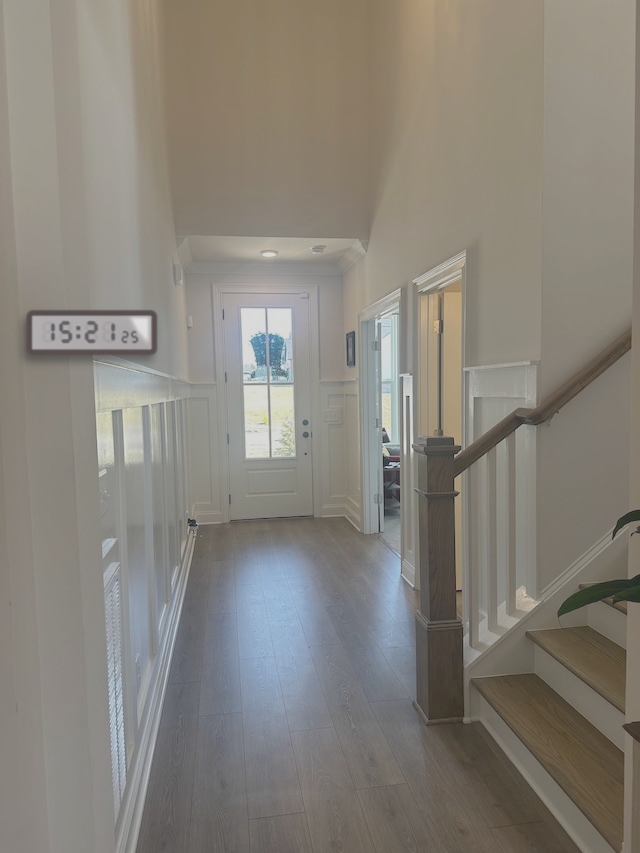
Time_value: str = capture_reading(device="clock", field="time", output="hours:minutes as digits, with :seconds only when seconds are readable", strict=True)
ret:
15:21:25
